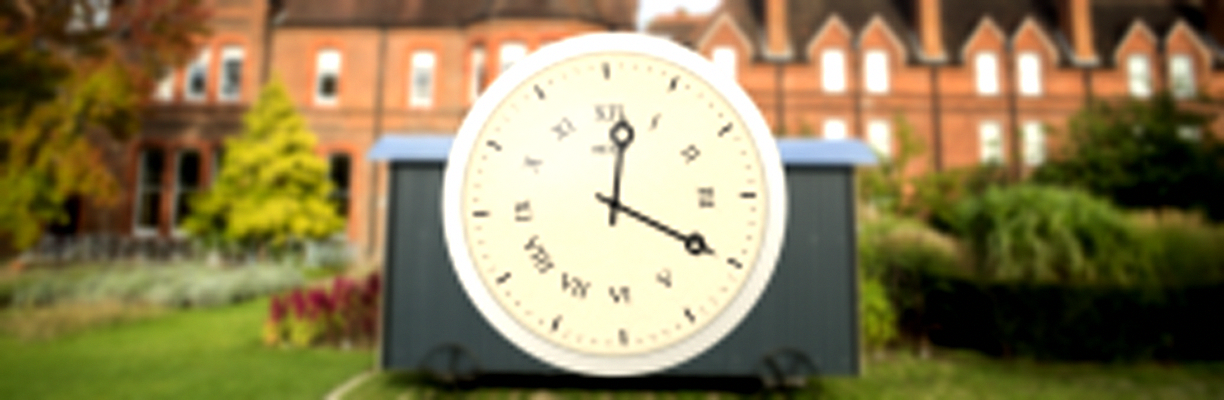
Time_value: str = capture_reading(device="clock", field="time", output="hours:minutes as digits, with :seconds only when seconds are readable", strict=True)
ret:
12:20
